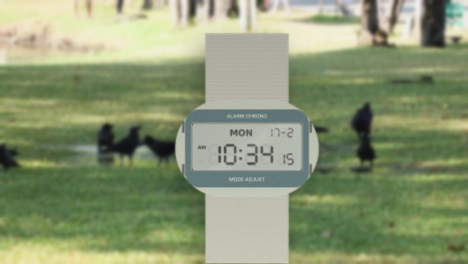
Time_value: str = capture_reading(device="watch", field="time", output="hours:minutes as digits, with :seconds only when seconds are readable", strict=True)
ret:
10:34:15
